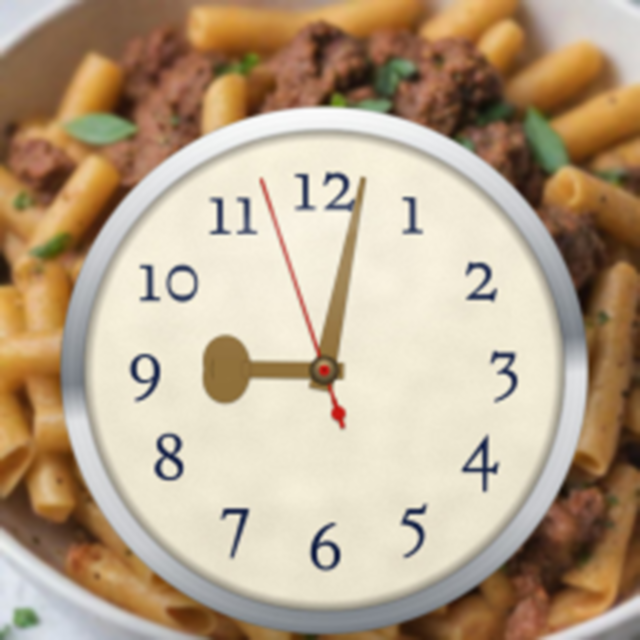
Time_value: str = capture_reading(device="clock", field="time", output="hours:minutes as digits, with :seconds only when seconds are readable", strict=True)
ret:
9:01:57
